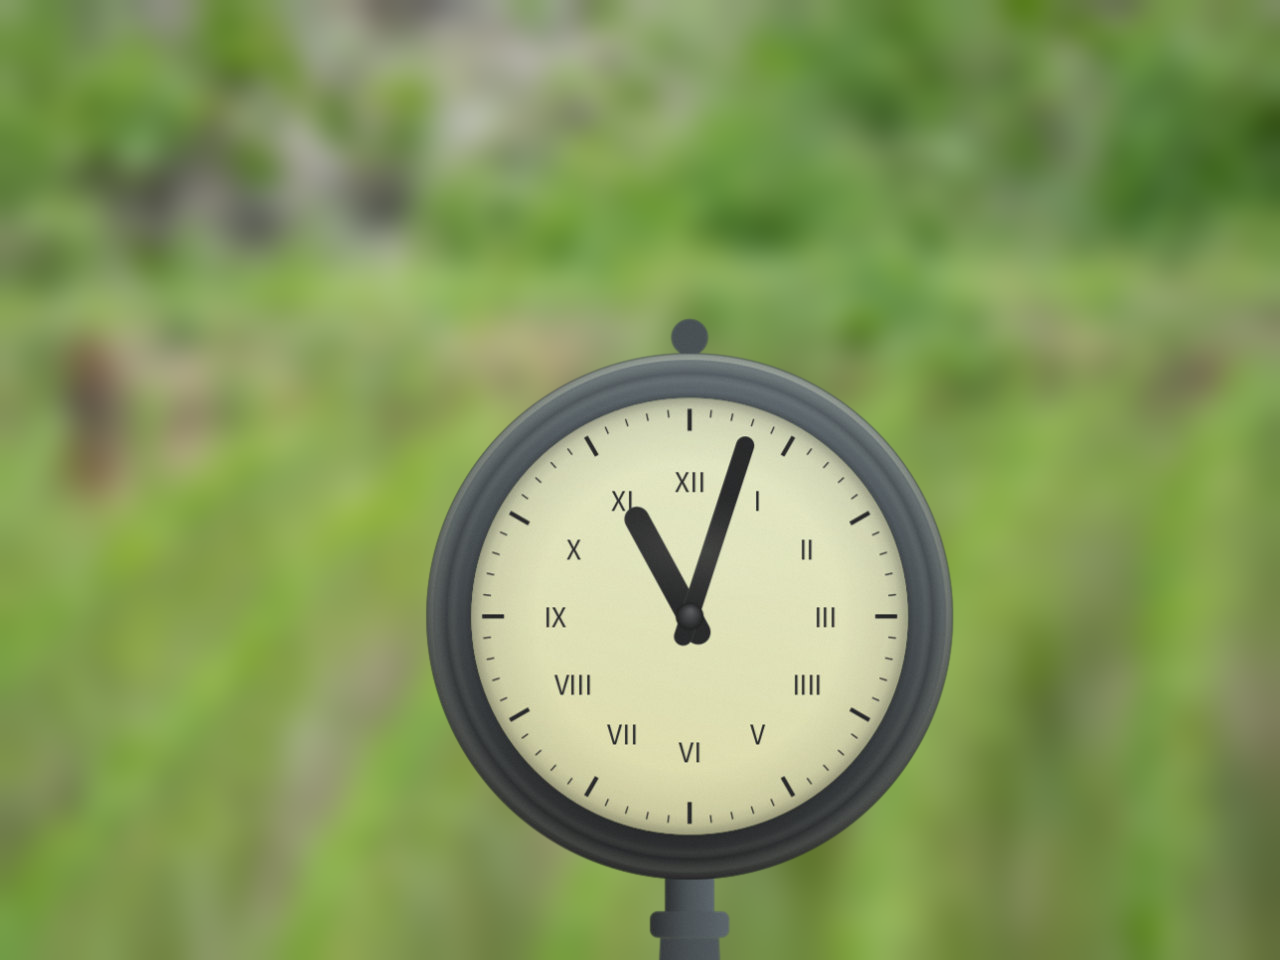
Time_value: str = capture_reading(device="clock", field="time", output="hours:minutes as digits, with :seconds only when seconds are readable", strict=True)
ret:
11:03
